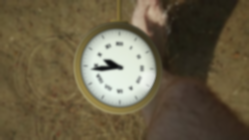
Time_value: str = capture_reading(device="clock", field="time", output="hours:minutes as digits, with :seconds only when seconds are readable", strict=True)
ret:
9:44
